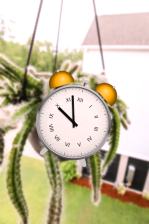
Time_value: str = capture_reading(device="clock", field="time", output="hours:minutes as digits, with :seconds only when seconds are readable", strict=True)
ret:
9:57
